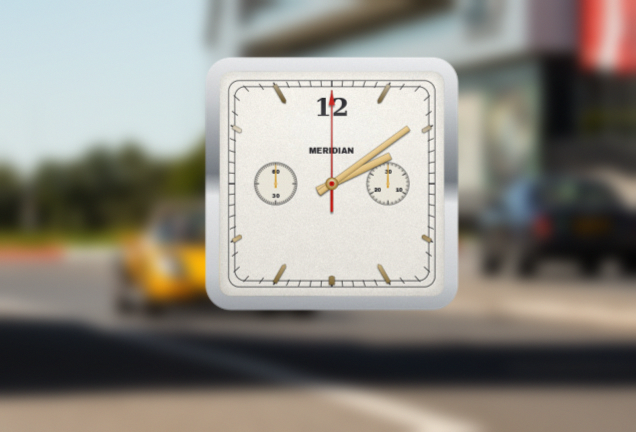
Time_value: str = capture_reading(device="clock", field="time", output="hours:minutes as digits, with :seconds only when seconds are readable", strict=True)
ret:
2:09
